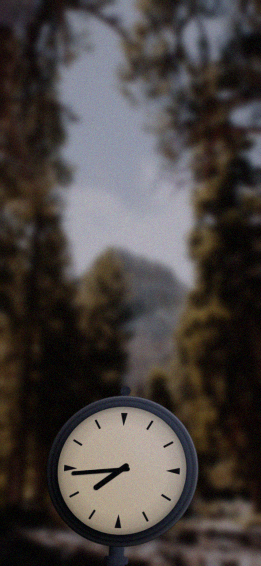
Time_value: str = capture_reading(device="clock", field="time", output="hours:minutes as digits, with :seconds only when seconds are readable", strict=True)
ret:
7:44
